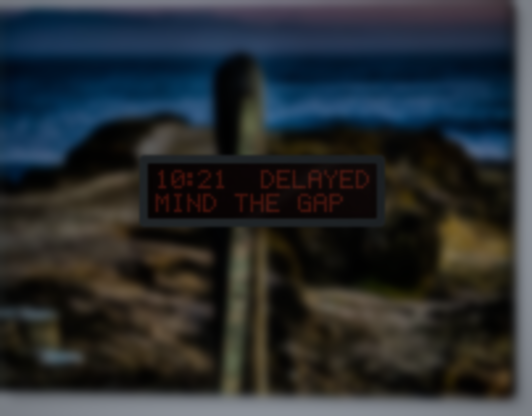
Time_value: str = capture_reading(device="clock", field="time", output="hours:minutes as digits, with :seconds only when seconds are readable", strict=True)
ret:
10:21
